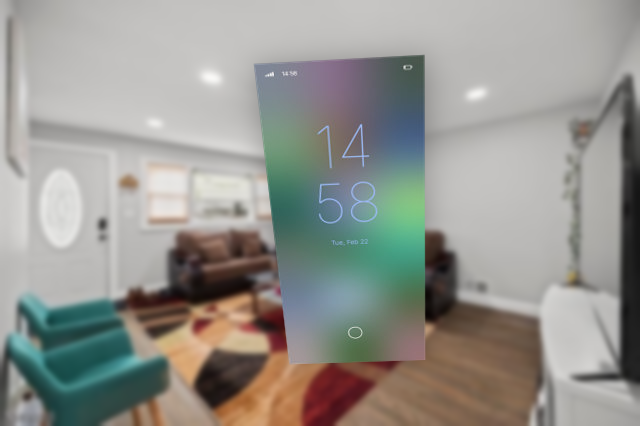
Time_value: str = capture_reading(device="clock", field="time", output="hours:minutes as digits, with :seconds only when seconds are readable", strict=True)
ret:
14:58
